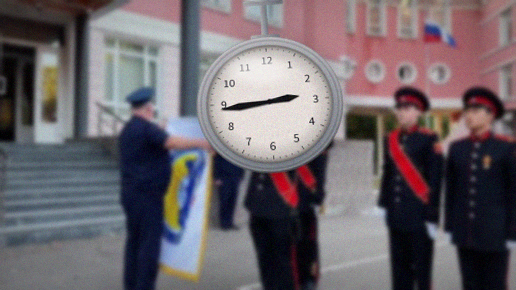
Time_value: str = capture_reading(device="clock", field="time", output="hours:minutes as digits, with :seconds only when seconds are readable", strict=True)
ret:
2:44
